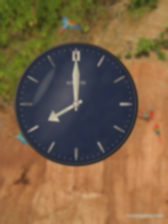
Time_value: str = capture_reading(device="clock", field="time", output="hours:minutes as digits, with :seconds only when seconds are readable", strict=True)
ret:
8:00
